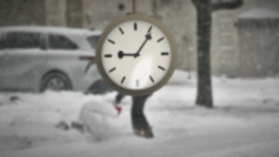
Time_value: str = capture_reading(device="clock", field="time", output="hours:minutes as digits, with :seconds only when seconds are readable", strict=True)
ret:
9:06
